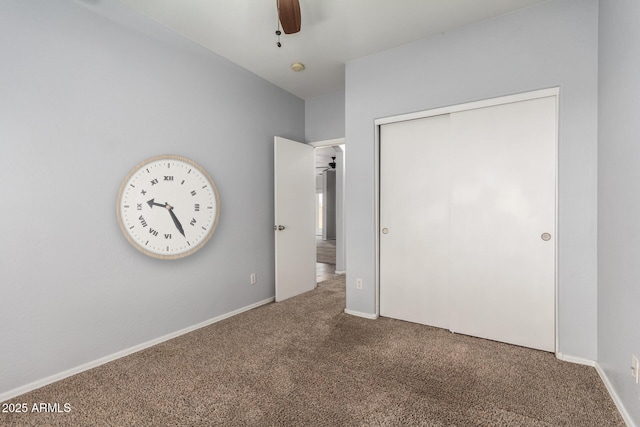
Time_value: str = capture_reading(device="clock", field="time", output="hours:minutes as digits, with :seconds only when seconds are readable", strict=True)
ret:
9:25
